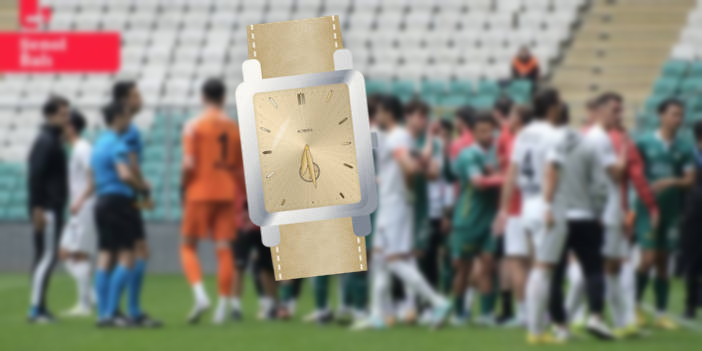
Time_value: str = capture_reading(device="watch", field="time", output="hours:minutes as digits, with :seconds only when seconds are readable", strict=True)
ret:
6:29
